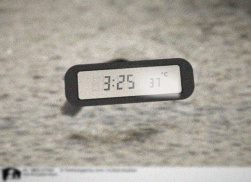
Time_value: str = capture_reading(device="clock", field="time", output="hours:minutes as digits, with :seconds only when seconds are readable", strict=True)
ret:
3:25
